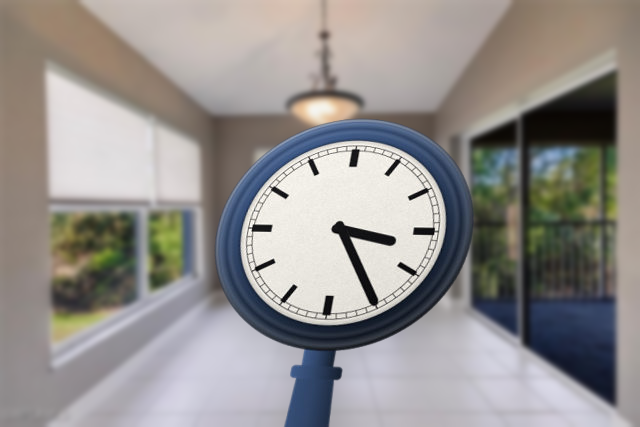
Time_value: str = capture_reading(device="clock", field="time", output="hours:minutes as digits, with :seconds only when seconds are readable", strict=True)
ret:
3:25
